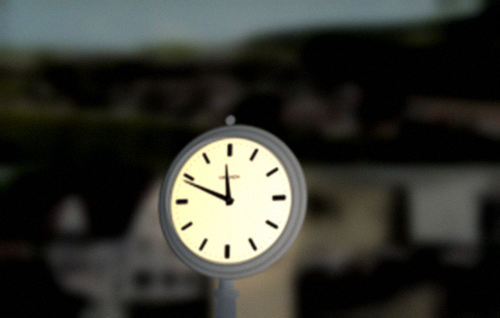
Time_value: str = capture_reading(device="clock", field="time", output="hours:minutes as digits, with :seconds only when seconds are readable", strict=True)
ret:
11:49
